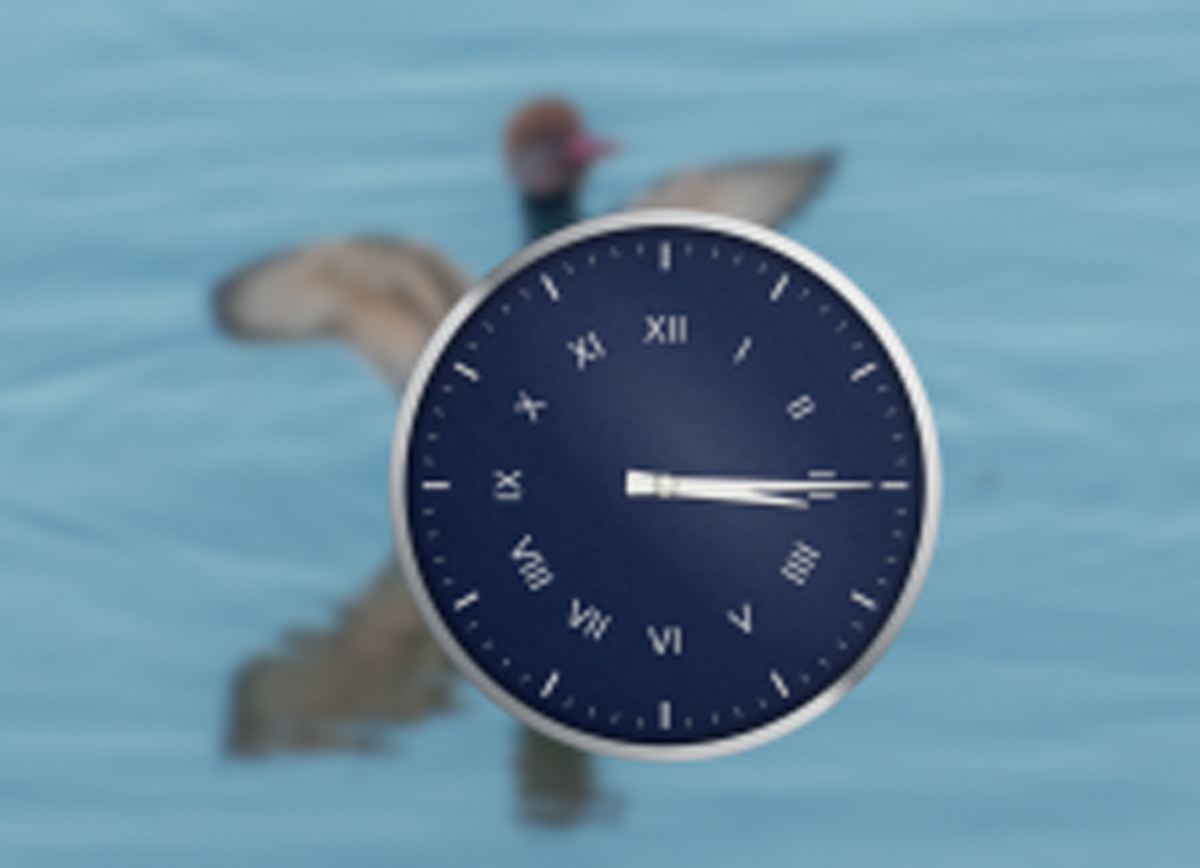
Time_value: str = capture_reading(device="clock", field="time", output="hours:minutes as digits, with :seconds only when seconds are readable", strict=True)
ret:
3:15
